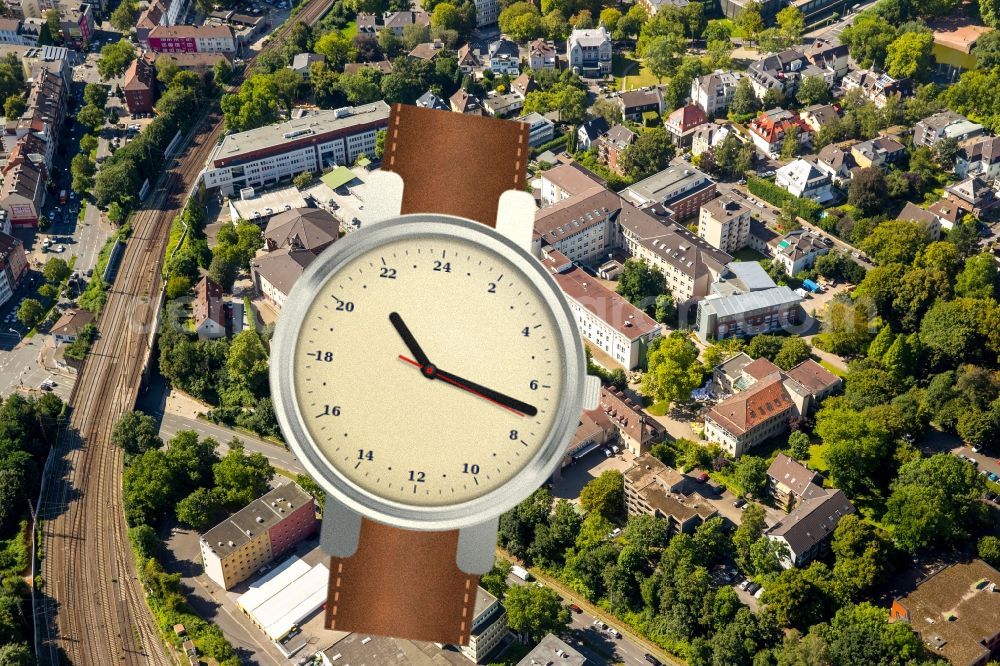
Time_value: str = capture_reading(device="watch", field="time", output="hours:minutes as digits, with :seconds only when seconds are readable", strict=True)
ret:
21:17:18
